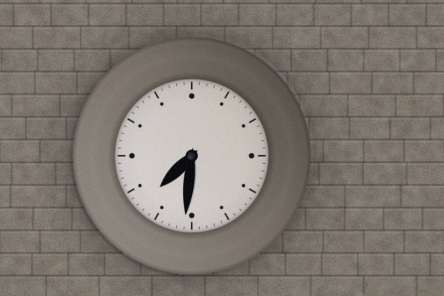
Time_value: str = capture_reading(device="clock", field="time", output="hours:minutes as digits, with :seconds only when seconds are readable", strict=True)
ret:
7:31
